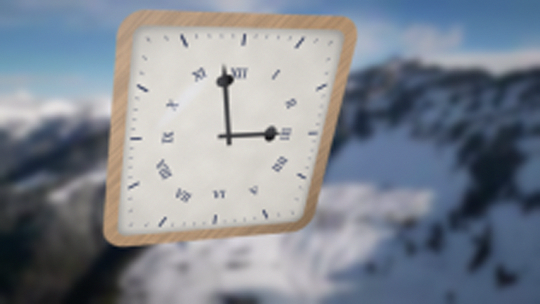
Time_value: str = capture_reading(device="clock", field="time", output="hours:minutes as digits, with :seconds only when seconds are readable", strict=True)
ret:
2:58
